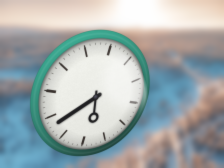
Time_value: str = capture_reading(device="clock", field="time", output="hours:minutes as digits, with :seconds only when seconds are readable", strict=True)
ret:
5:38
